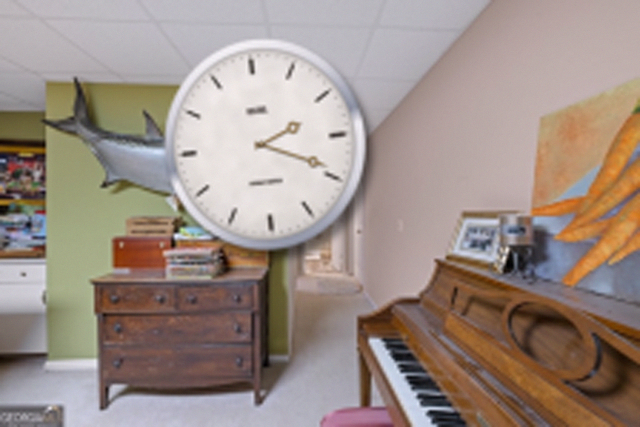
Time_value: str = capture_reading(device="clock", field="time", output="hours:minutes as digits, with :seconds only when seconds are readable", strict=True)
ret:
2:19
